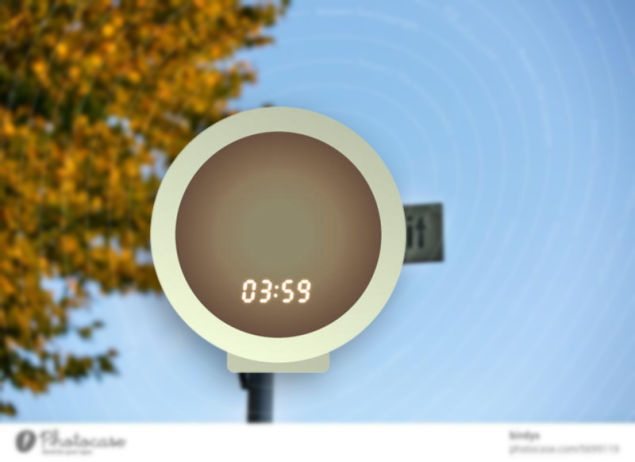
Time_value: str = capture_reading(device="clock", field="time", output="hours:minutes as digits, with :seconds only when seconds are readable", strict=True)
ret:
3:59
